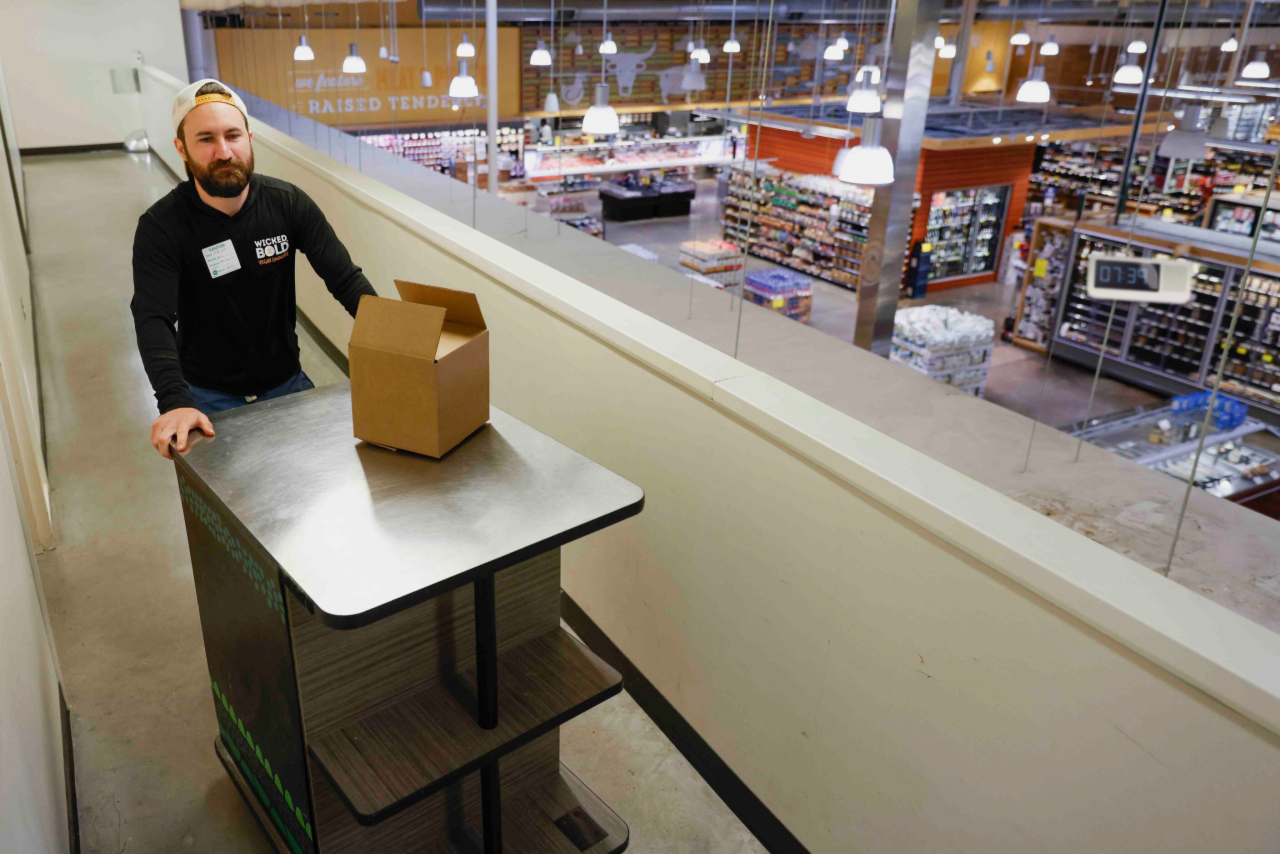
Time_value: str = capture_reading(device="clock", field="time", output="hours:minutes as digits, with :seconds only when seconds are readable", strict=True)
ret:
7:39
